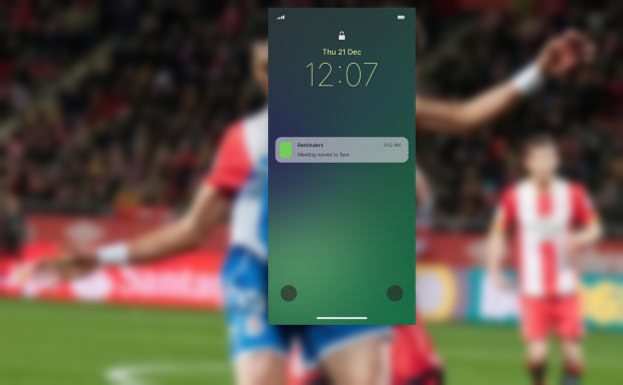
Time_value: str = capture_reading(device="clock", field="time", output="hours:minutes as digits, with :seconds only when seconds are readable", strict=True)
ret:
12:07
